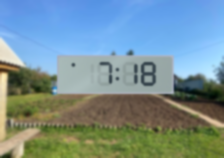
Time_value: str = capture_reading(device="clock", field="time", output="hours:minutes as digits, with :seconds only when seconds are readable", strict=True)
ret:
7:18
